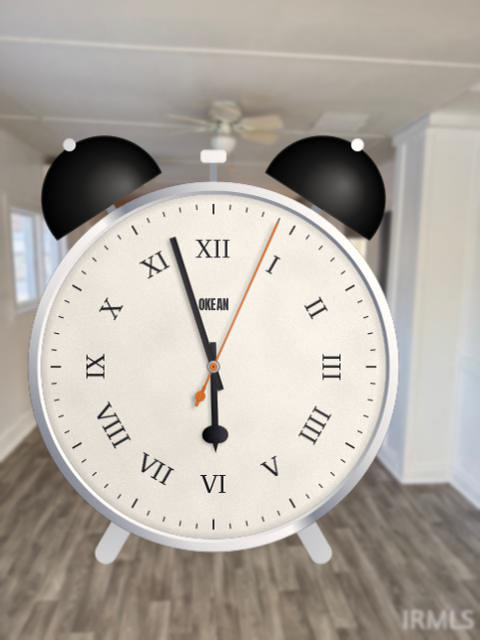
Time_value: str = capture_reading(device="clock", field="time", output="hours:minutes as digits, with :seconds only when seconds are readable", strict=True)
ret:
5:57:04
